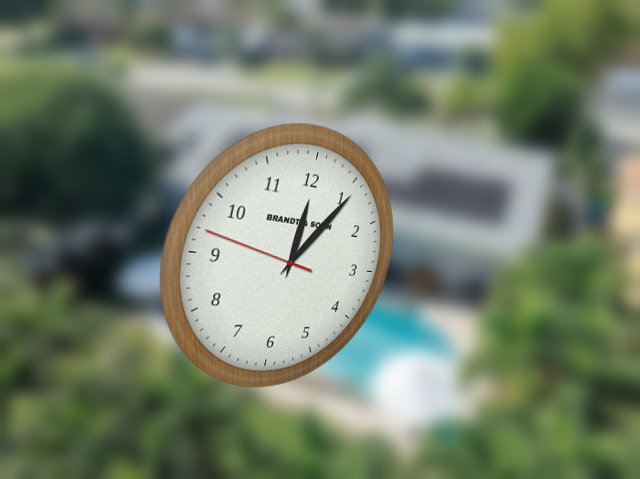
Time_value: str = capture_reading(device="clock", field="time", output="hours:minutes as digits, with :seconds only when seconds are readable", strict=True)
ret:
12:05:47
